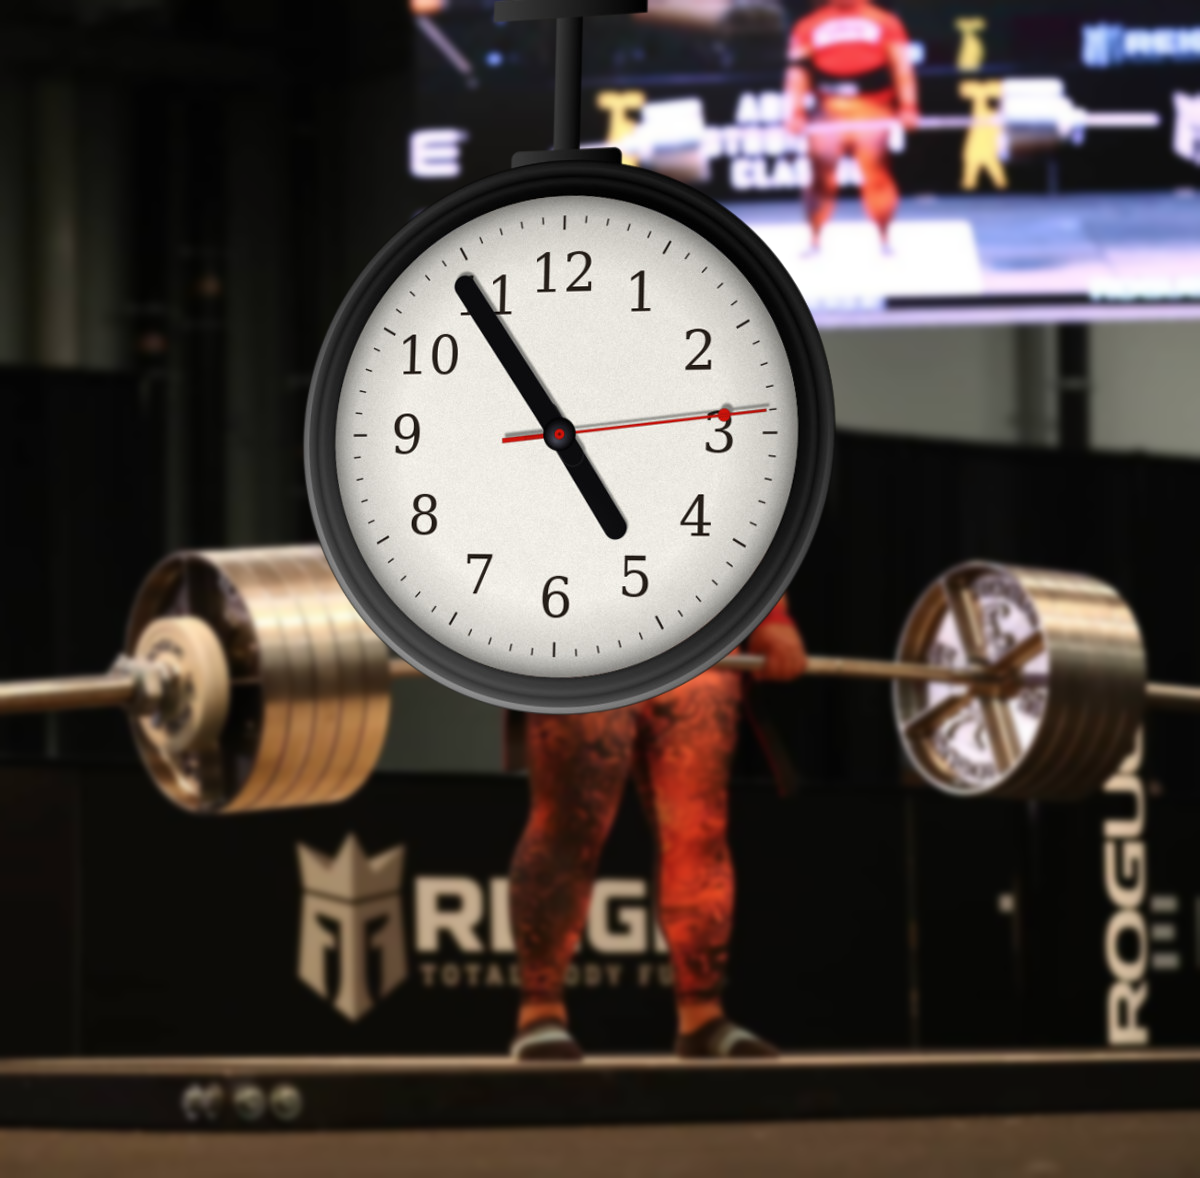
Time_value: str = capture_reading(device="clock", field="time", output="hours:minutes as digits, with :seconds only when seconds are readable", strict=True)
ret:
4:54:14
